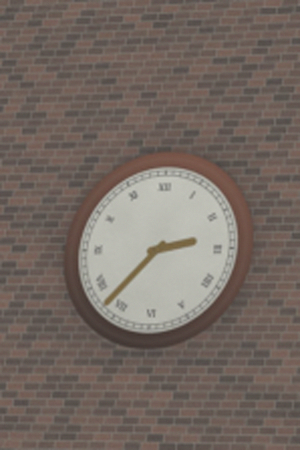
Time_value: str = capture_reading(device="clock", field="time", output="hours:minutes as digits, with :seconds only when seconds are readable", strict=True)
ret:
2:37
